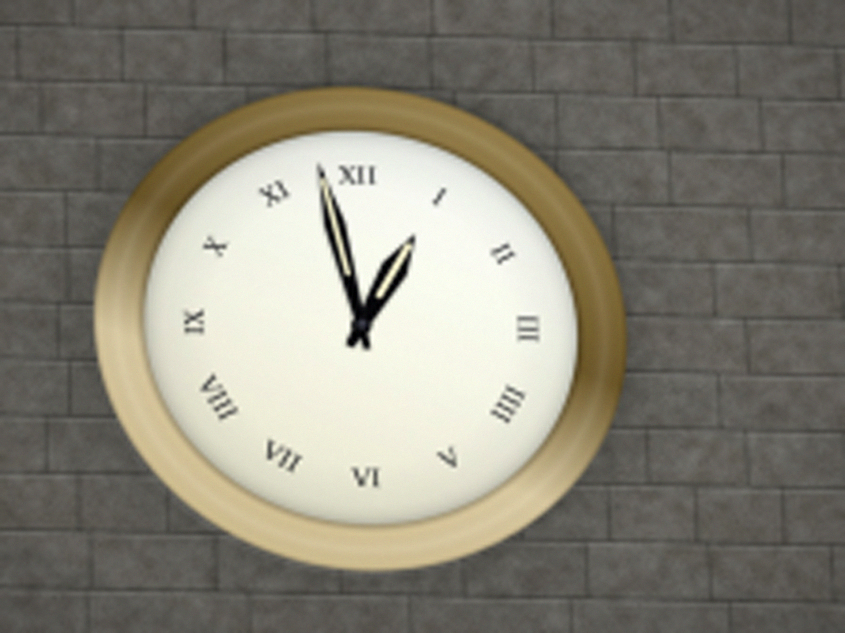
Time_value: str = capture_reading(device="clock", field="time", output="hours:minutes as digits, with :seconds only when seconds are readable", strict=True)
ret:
12:58
